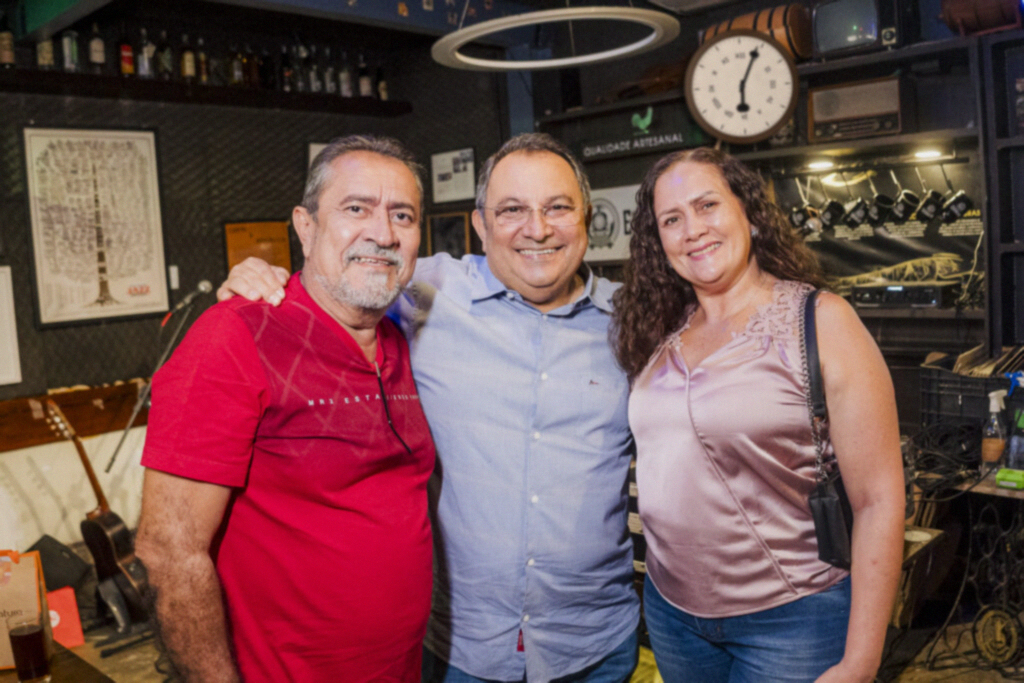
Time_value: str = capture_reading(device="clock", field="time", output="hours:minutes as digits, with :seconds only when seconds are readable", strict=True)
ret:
6:04
